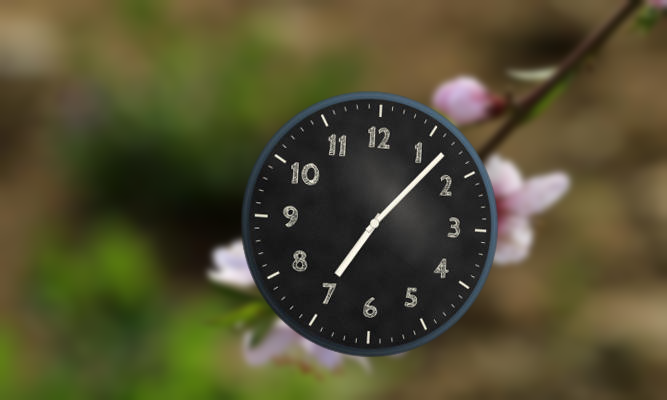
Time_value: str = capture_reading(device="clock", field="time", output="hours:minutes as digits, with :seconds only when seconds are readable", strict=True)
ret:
7:07
